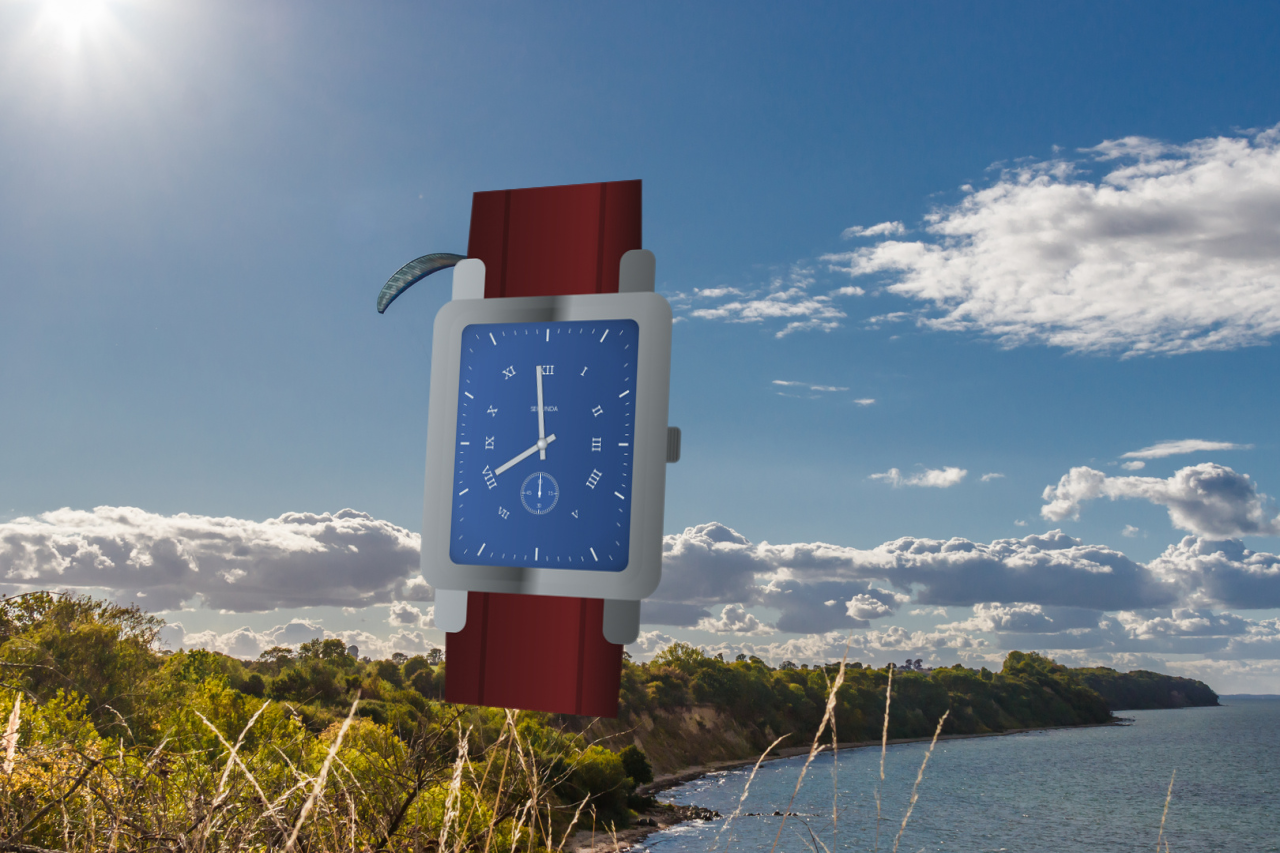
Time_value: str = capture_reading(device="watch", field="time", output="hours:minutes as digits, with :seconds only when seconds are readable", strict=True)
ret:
7:59
